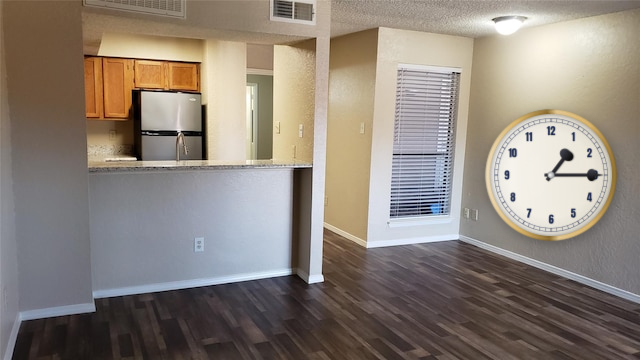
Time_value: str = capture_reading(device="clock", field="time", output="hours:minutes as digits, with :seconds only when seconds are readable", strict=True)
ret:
1:15
